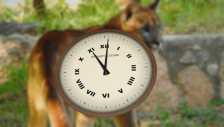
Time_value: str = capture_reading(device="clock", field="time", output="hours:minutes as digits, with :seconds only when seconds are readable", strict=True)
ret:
11:01
